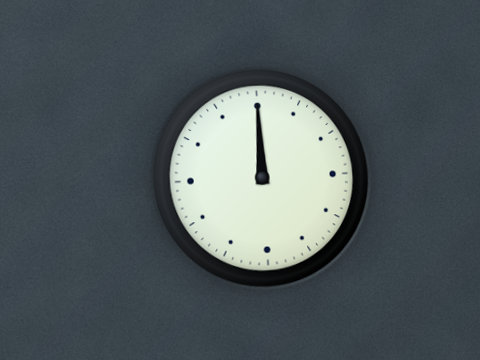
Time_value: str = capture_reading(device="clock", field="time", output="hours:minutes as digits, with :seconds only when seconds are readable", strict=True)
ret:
12:00
